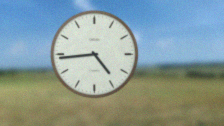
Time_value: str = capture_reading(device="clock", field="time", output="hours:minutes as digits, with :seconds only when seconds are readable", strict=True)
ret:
4:44
